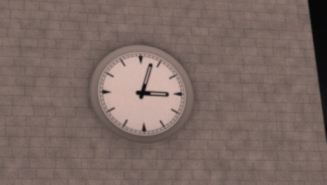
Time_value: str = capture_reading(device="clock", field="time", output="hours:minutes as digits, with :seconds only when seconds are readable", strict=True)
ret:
3:03
